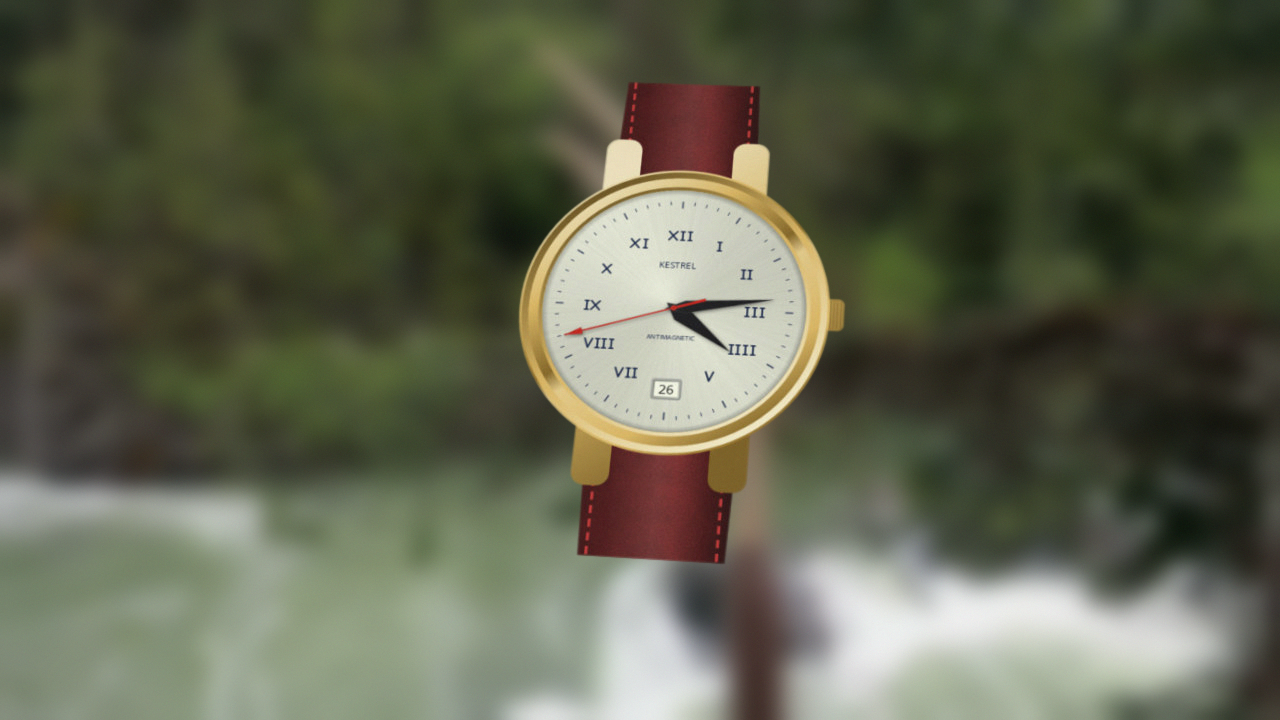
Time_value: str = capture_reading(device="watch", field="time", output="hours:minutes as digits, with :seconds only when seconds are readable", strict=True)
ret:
4:13:42
